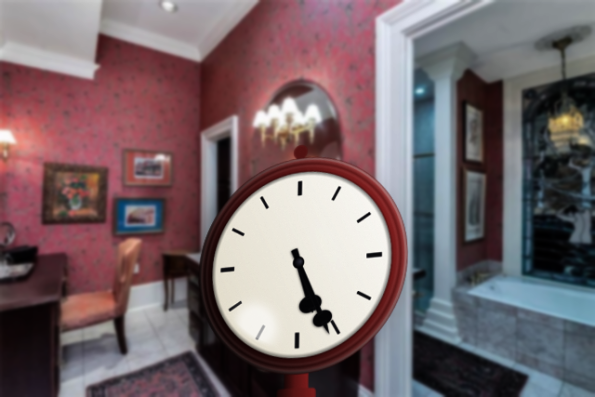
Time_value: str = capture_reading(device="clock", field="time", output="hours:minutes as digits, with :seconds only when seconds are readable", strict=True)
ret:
5:26
